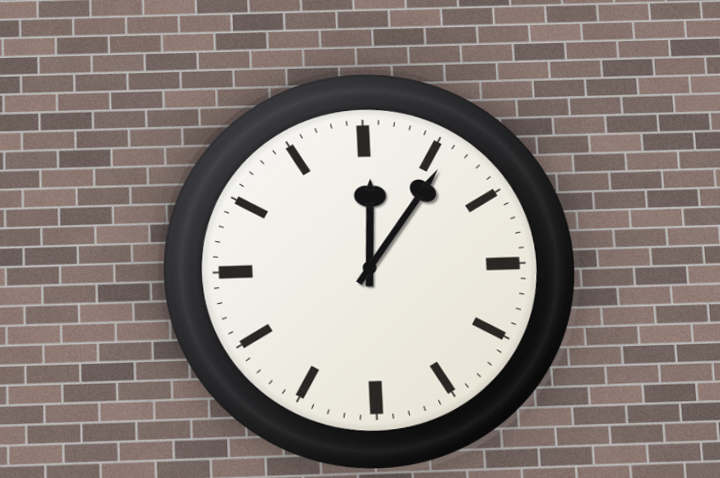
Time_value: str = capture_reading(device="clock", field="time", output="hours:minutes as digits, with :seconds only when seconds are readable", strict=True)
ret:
12:06
